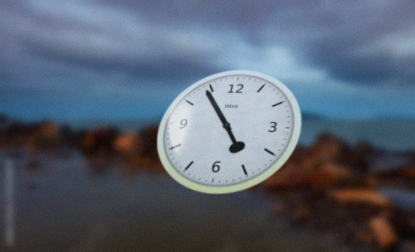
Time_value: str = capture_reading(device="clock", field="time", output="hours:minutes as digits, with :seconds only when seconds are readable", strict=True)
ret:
4:54
